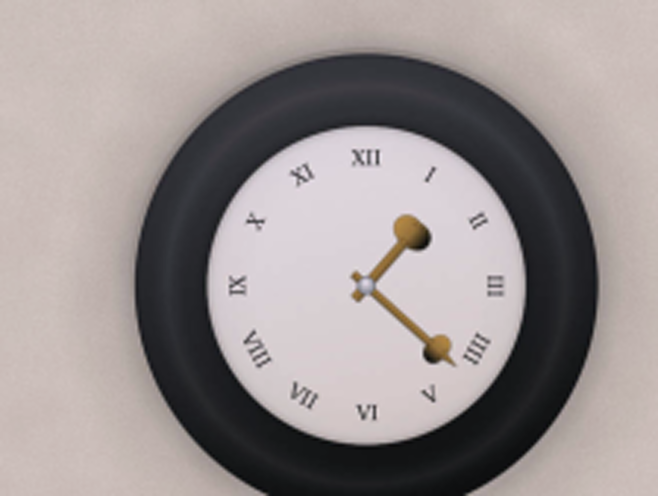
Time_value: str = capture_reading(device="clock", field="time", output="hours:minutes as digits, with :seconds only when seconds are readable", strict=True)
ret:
1:22
